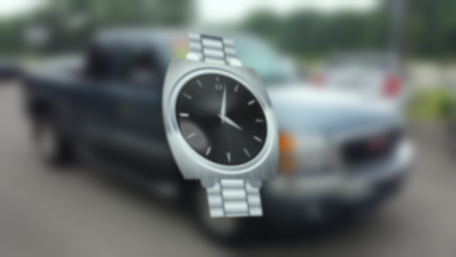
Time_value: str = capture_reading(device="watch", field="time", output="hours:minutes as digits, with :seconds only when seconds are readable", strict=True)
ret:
4:02
